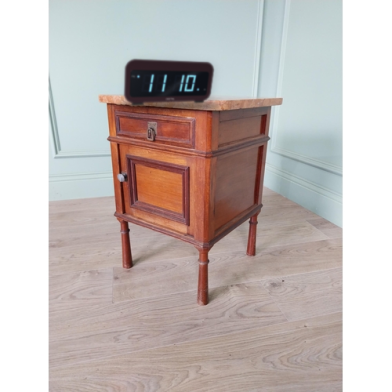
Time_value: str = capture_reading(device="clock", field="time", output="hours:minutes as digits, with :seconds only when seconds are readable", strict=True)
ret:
11:10
